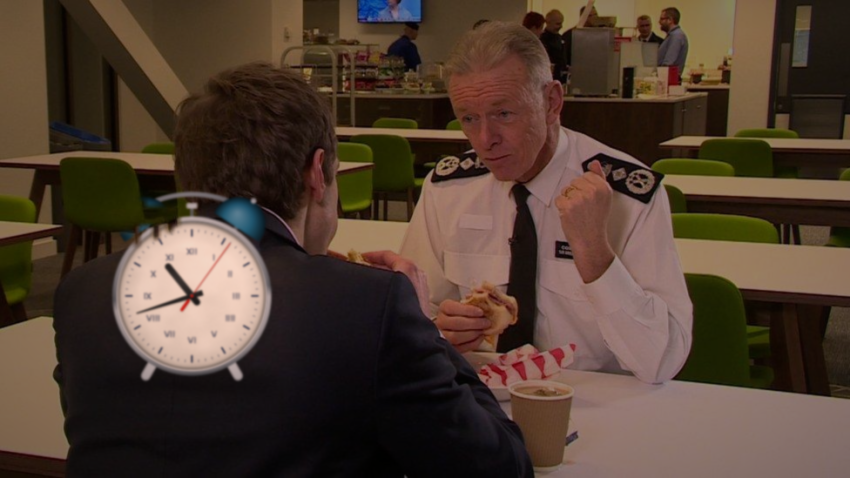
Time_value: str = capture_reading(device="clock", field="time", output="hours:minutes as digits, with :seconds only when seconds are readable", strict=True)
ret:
10:42:06
